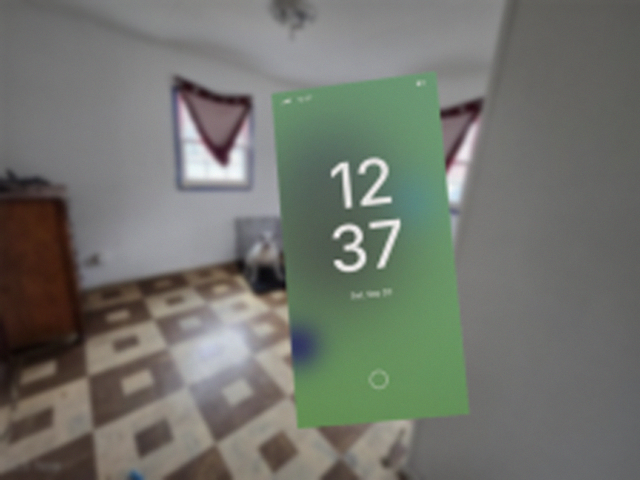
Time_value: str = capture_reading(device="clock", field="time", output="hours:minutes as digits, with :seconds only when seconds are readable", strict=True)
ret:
12:37
